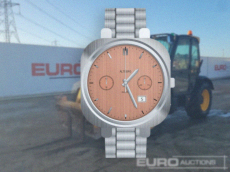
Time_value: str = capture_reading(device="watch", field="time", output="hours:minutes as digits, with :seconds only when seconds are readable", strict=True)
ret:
1:26
